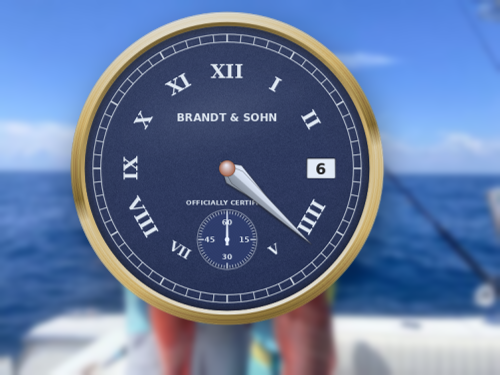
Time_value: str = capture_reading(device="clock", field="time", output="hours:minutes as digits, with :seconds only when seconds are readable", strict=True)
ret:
4:22
